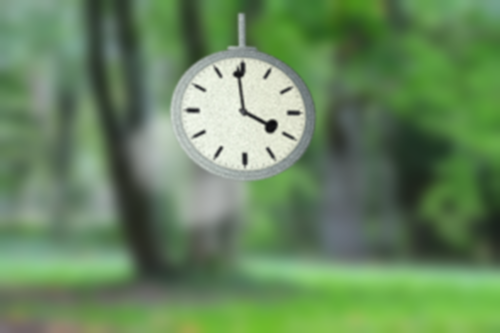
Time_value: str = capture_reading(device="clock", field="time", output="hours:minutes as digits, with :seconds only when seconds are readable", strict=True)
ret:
3:59
